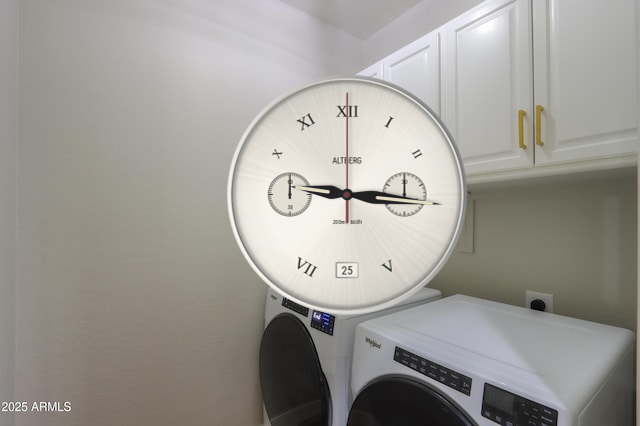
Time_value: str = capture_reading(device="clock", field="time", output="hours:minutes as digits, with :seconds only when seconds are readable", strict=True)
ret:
9:16
